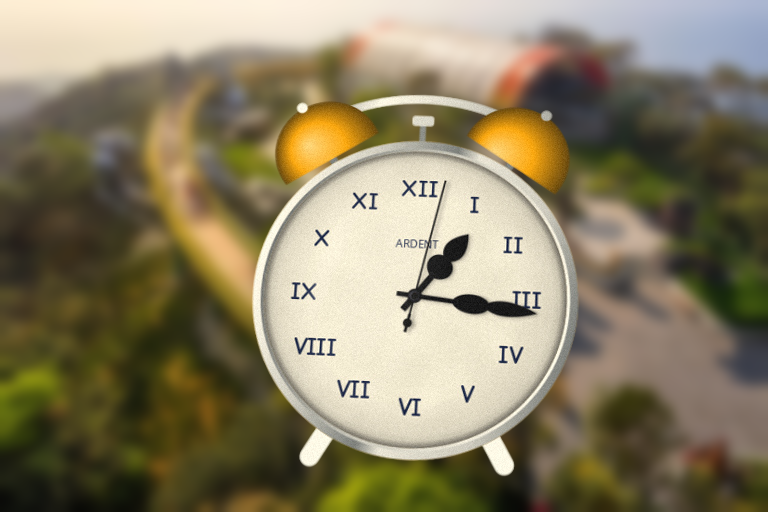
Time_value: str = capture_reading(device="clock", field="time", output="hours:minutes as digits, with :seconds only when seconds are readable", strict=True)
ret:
1:16:02
